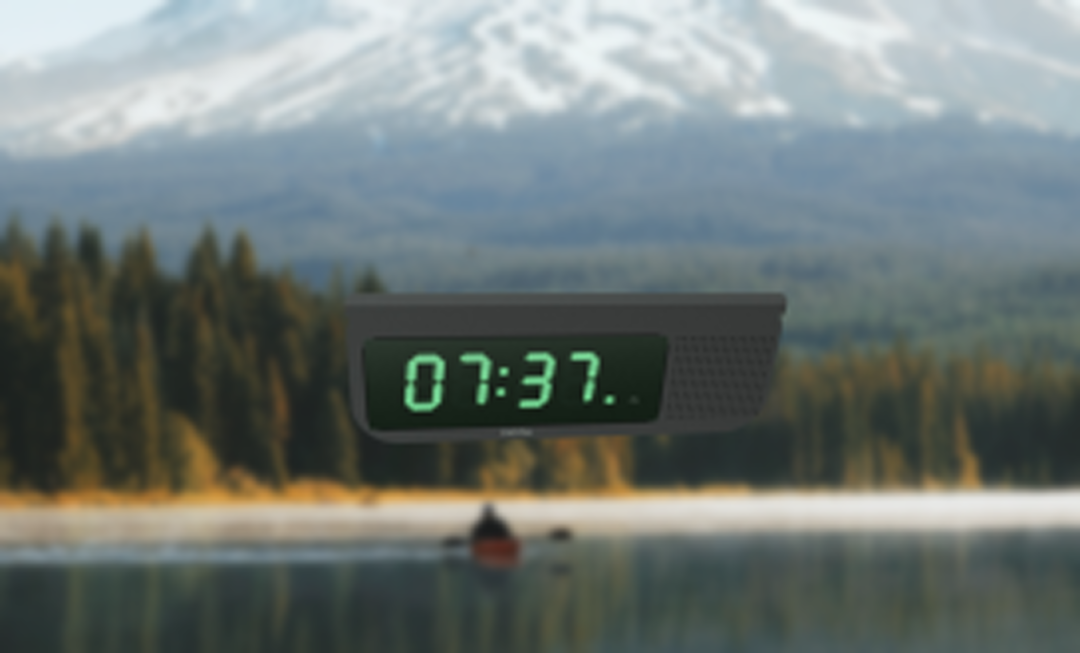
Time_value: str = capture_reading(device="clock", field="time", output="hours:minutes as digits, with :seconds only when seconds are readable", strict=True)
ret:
7:37
